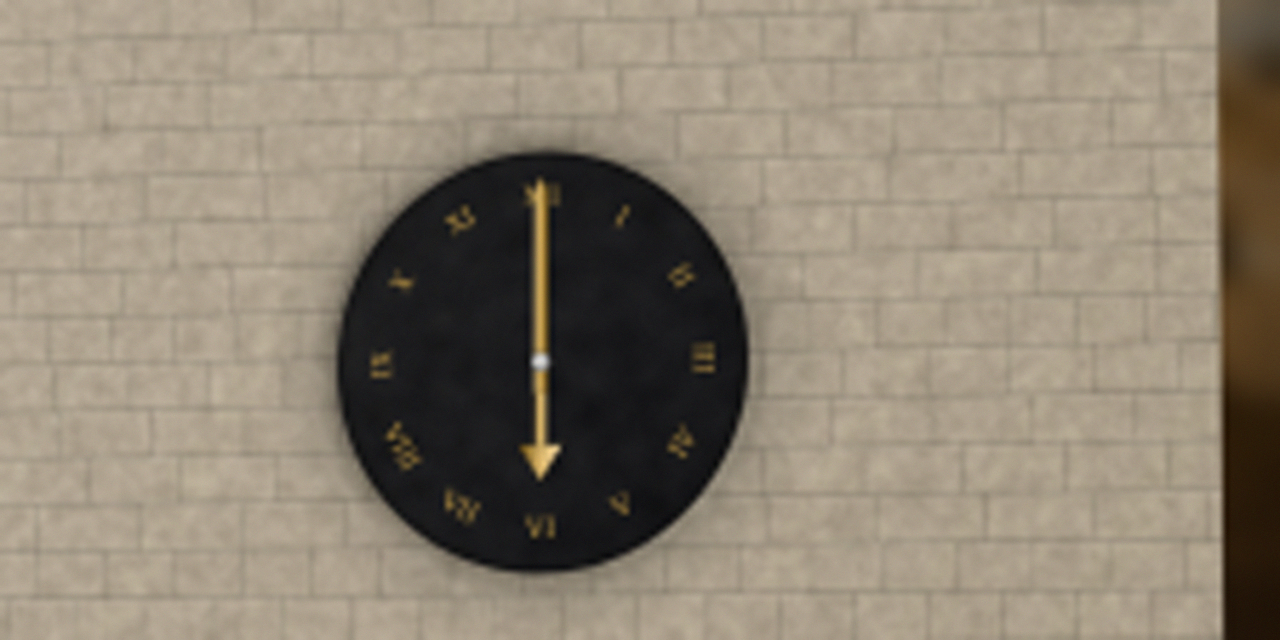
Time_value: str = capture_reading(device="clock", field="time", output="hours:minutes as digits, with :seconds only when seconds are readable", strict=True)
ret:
6:00
